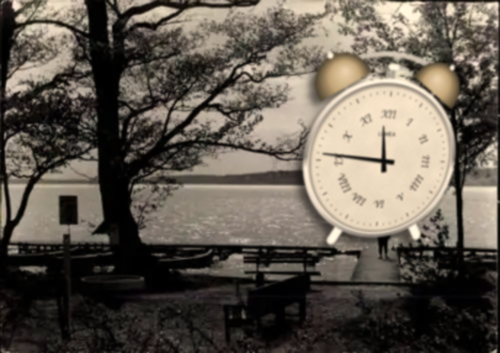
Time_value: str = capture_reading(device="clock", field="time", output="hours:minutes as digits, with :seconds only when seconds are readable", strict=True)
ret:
11:46
